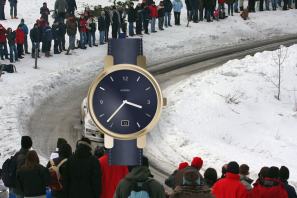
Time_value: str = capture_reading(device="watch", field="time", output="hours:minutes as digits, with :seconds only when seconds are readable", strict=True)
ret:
3:37
